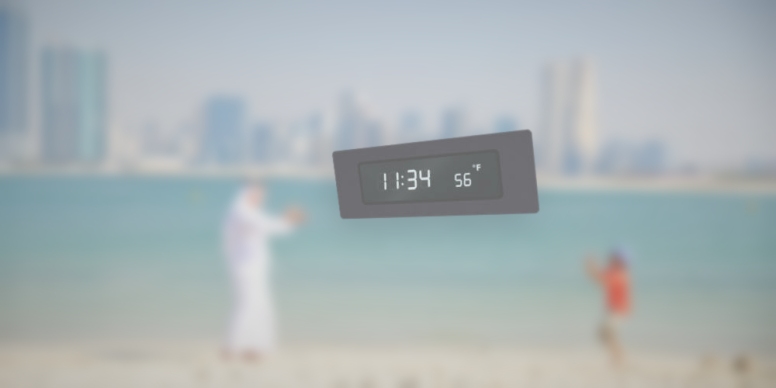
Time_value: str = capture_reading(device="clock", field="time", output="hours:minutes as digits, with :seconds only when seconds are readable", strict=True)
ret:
11:34
